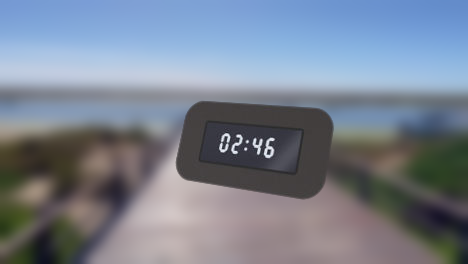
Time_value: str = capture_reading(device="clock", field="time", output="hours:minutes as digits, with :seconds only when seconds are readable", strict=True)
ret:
2:46
